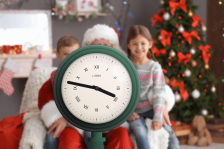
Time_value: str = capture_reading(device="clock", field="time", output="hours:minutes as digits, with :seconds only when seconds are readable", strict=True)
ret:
3:47
